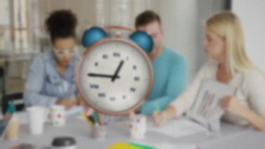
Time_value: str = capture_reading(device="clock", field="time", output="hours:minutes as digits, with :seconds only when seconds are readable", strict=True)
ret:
12:45
